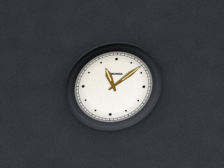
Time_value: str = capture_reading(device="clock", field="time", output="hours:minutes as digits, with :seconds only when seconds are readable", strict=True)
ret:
11:08
